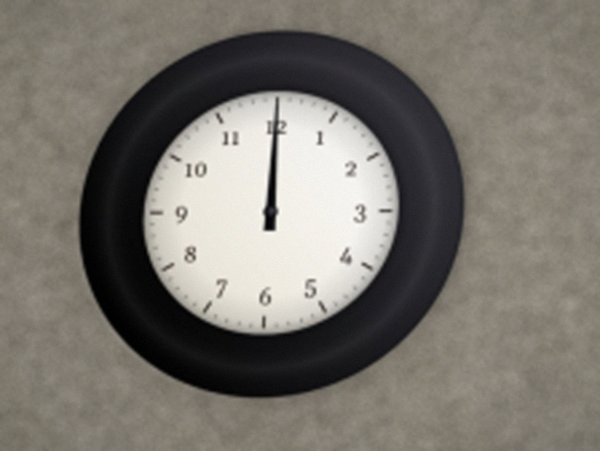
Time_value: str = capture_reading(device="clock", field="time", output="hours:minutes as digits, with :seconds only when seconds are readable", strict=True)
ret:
12:00
